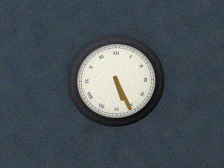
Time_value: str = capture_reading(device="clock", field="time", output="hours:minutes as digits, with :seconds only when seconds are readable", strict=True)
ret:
5:26
